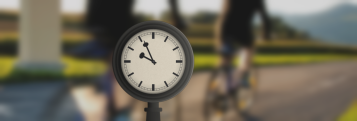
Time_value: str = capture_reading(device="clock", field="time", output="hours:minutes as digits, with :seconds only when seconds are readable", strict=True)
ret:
9:56
